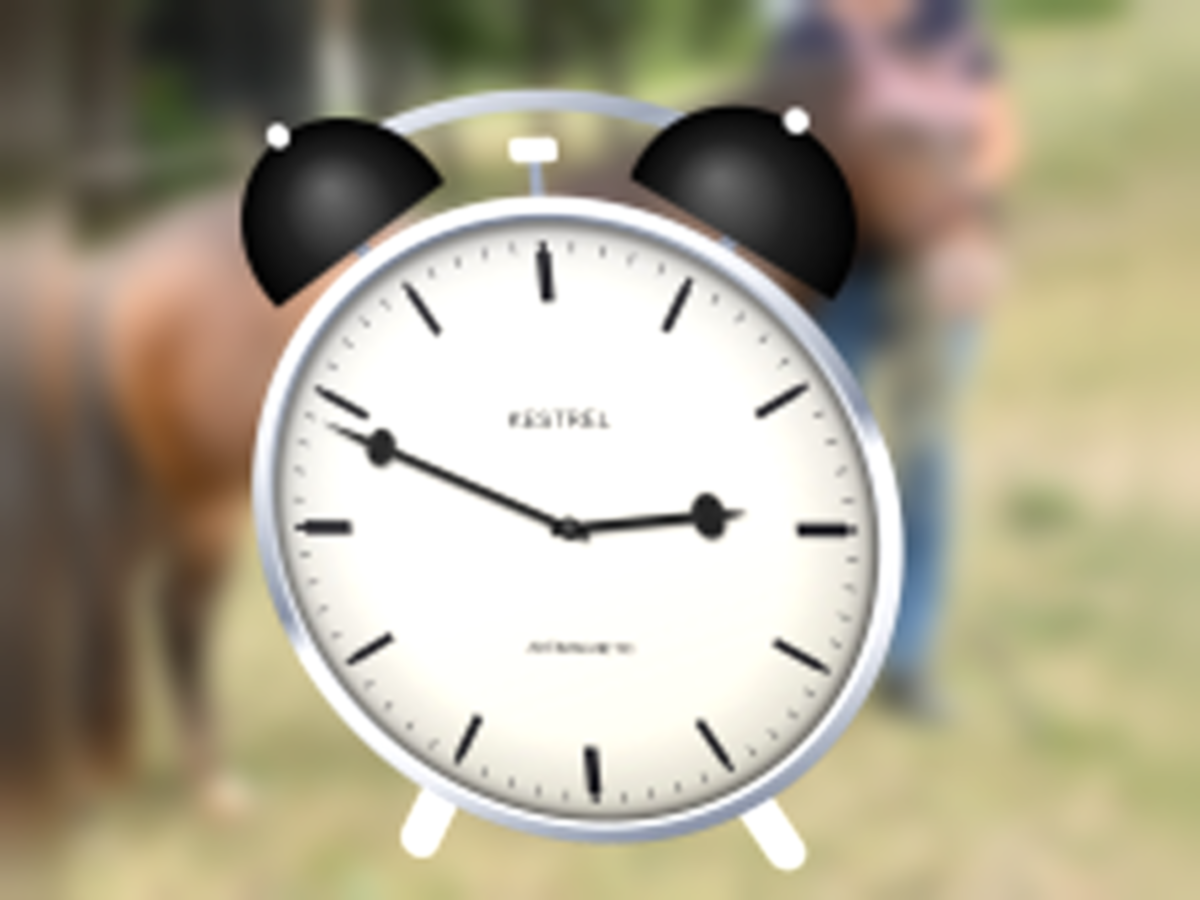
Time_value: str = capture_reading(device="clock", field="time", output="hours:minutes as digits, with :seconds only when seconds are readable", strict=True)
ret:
2:49
